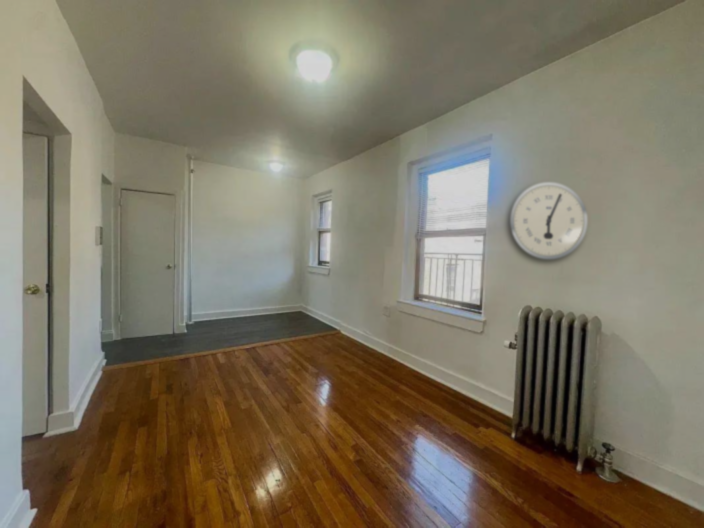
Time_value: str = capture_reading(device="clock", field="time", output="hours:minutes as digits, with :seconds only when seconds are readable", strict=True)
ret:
6:04
